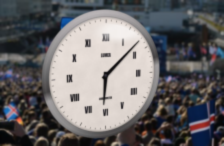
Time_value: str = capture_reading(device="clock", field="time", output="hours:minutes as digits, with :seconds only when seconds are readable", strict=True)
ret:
6:08
